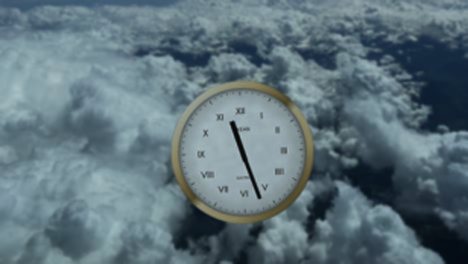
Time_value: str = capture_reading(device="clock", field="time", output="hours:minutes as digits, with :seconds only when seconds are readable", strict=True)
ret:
11:27
